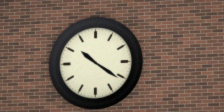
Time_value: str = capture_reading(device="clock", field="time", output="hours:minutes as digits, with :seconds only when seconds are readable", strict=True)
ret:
10:21
